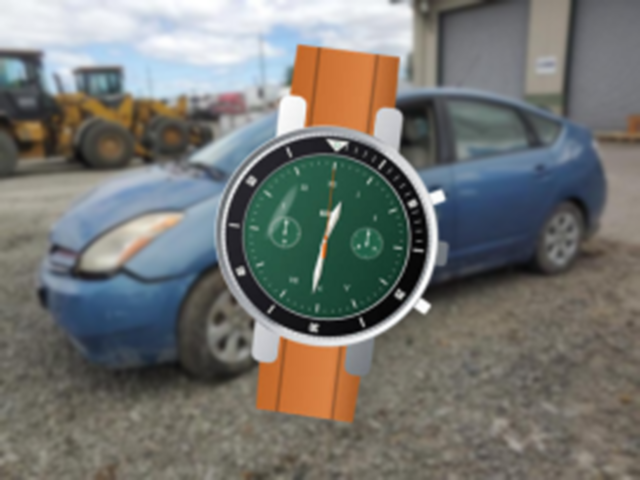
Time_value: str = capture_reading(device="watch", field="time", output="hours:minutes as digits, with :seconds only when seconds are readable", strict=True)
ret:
12:31
